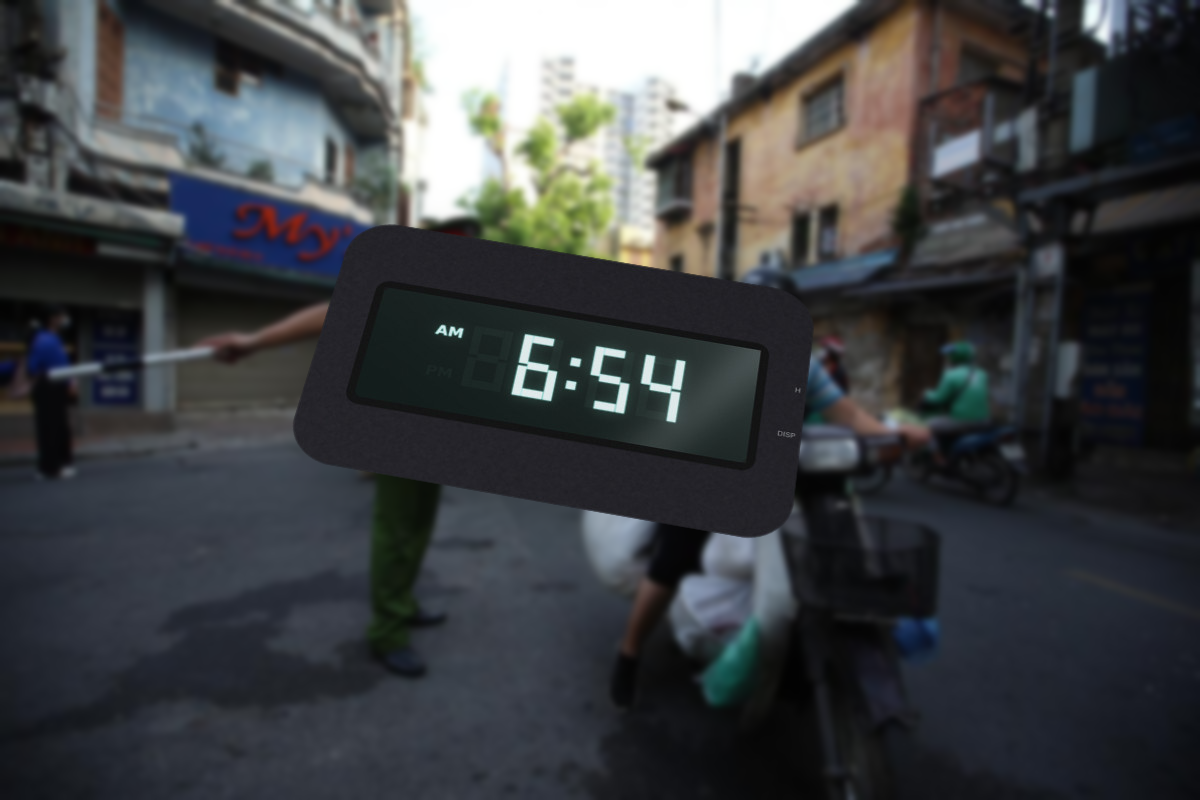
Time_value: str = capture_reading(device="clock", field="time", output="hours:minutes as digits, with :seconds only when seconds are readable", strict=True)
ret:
6:54
